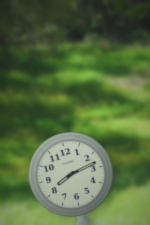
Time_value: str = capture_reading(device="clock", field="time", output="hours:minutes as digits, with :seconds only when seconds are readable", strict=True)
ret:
8:13
